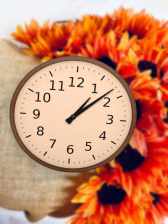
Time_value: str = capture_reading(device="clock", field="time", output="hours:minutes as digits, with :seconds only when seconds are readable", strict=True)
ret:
1:08
